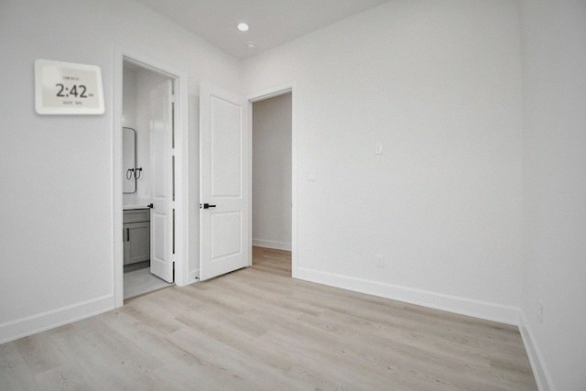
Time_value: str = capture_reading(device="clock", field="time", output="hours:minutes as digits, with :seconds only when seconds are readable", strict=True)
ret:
2:42
